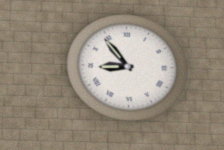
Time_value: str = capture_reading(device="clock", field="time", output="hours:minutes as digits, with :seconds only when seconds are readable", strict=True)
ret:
8:54
